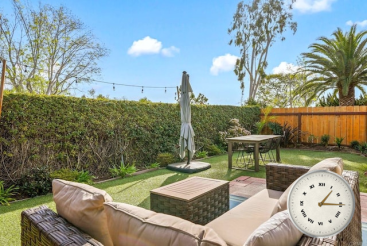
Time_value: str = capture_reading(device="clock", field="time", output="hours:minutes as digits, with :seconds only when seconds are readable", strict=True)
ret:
1:15
